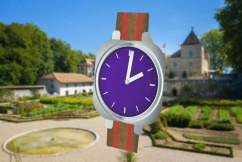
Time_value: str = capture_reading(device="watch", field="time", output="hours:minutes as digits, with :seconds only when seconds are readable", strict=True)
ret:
2:01
